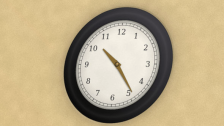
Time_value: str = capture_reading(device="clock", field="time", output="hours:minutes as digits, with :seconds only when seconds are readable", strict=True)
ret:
10:24
